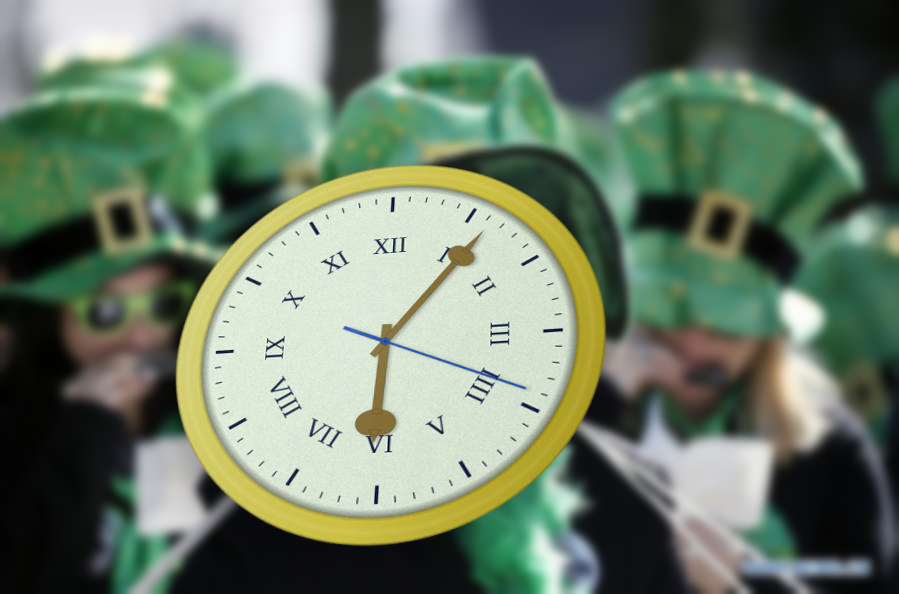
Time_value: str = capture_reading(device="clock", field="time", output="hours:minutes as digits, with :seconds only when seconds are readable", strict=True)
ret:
6:06:19
